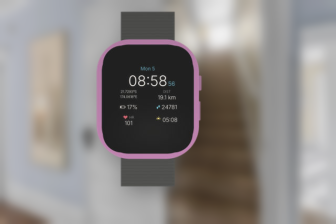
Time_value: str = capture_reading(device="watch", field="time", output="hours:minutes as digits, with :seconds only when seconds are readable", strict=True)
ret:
8:58
